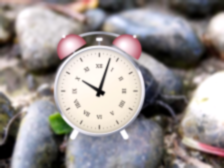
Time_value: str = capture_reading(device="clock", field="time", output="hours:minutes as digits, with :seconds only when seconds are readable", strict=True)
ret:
10:03
